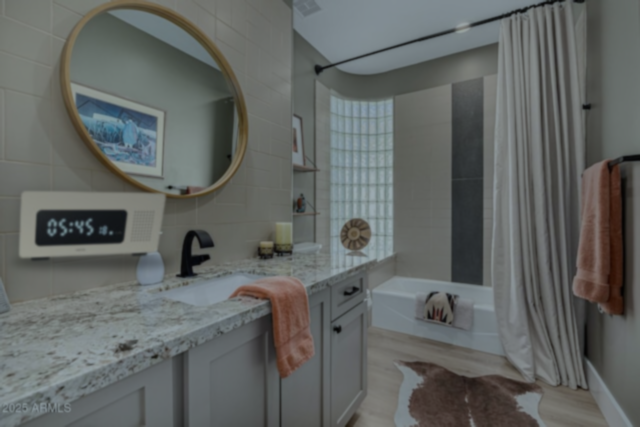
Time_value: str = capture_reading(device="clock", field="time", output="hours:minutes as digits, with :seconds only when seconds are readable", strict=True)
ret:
5:45
